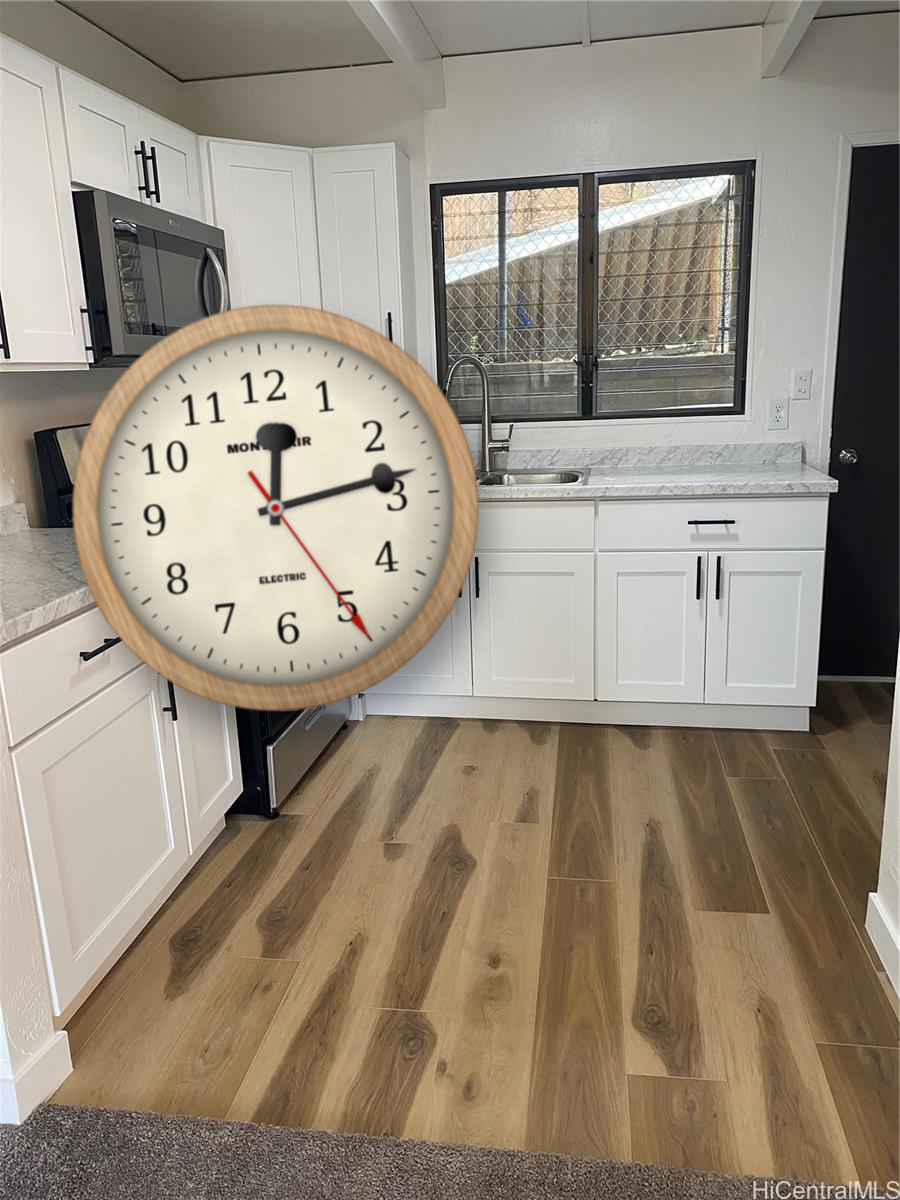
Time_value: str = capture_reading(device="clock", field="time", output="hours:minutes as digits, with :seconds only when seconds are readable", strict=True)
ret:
12:13:25
